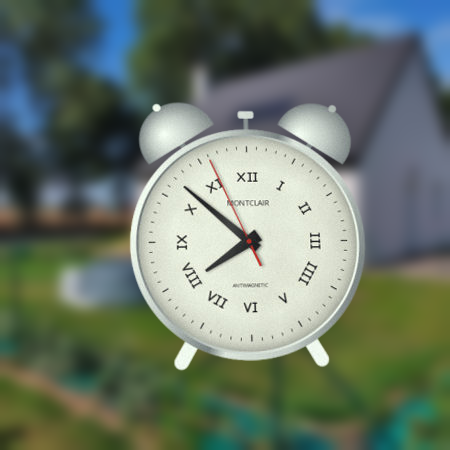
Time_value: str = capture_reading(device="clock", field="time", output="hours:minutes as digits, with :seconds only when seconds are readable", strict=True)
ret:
7:51:56
